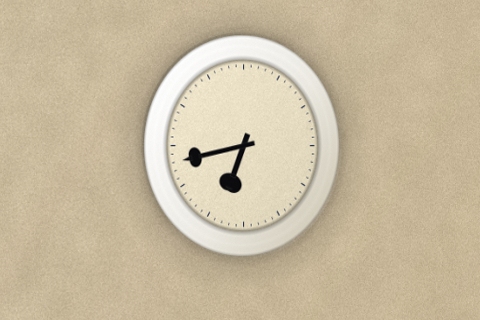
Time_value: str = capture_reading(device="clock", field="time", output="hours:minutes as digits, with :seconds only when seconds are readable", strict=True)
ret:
6:43
